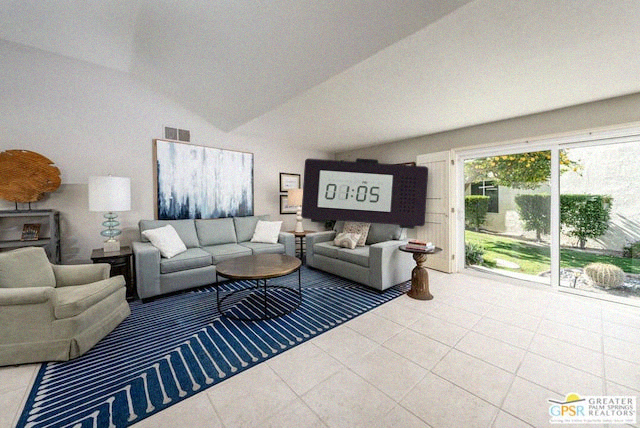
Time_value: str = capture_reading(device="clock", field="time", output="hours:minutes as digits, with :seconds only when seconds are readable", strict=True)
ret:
1:05
